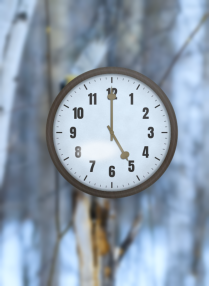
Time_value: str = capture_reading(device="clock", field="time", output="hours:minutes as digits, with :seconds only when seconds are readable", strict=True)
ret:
5:00
